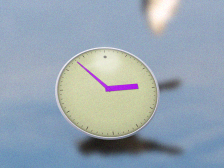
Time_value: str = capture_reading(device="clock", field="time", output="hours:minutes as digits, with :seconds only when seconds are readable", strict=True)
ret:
2:53
